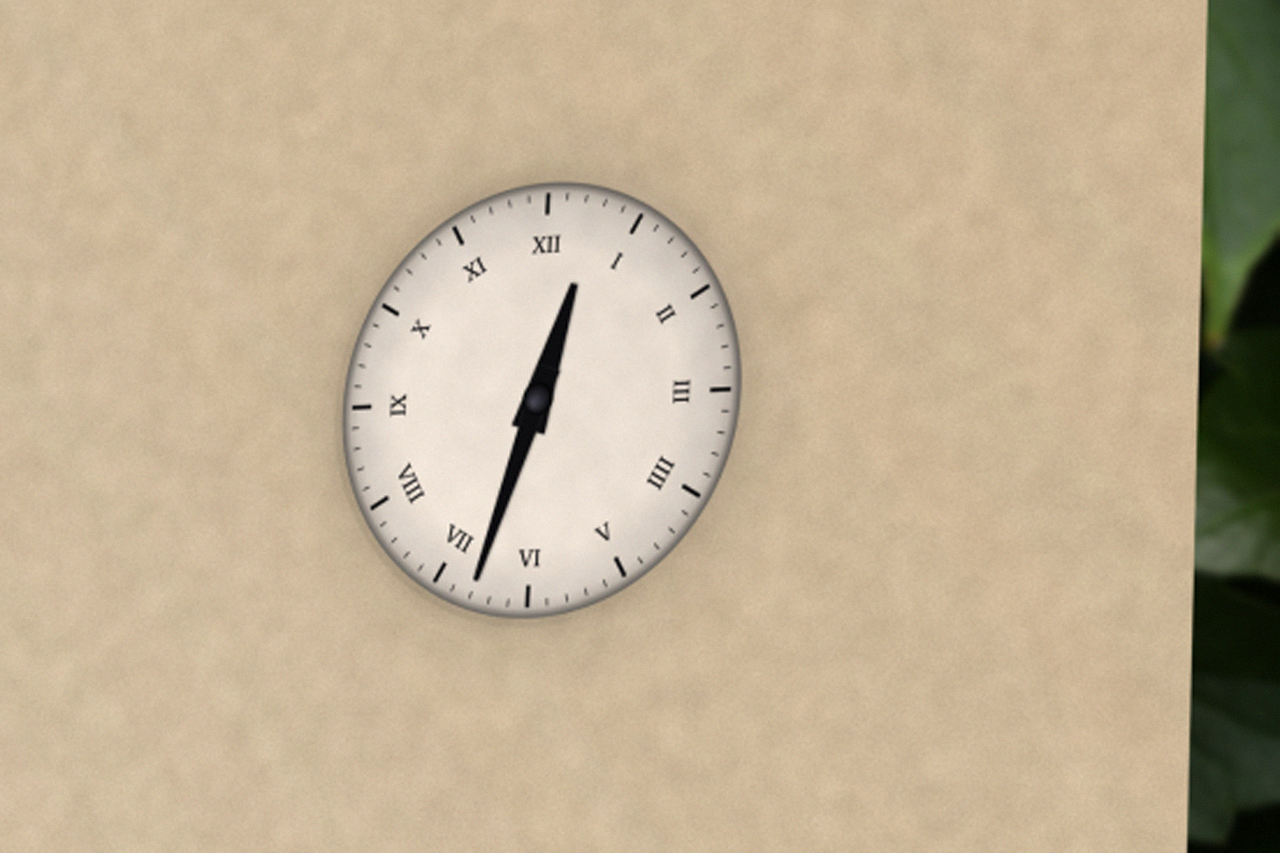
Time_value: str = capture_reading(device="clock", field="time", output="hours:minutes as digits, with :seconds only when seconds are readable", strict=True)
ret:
12:33
